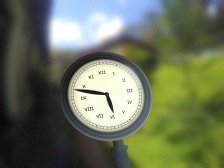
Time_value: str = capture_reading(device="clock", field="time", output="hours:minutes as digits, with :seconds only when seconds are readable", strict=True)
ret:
5:48
